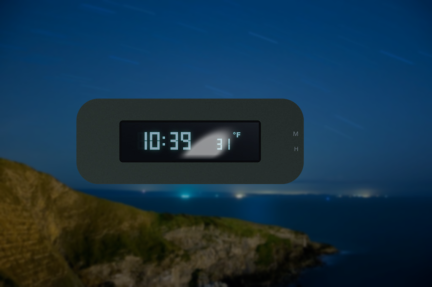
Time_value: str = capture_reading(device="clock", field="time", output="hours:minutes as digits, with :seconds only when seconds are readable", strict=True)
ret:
10:39
